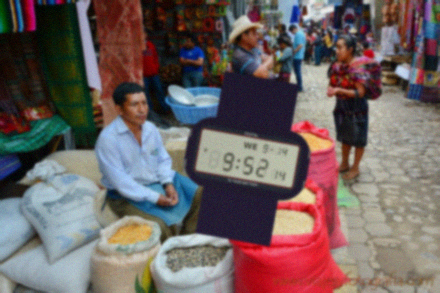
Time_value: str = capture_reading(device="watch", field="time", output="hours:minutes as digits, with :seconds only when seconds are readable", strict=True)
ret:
9:52
